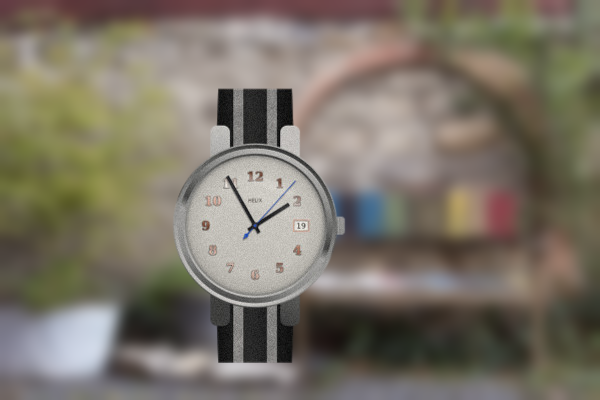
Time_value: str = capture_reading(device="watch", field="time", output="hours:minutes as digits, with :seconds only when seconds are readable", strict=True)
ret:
1:55:07
